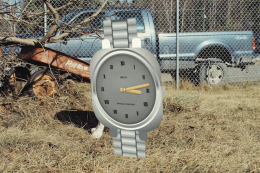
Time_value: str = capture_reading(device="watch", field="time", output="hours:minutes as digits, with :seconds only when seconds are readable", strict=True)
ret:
3:13
